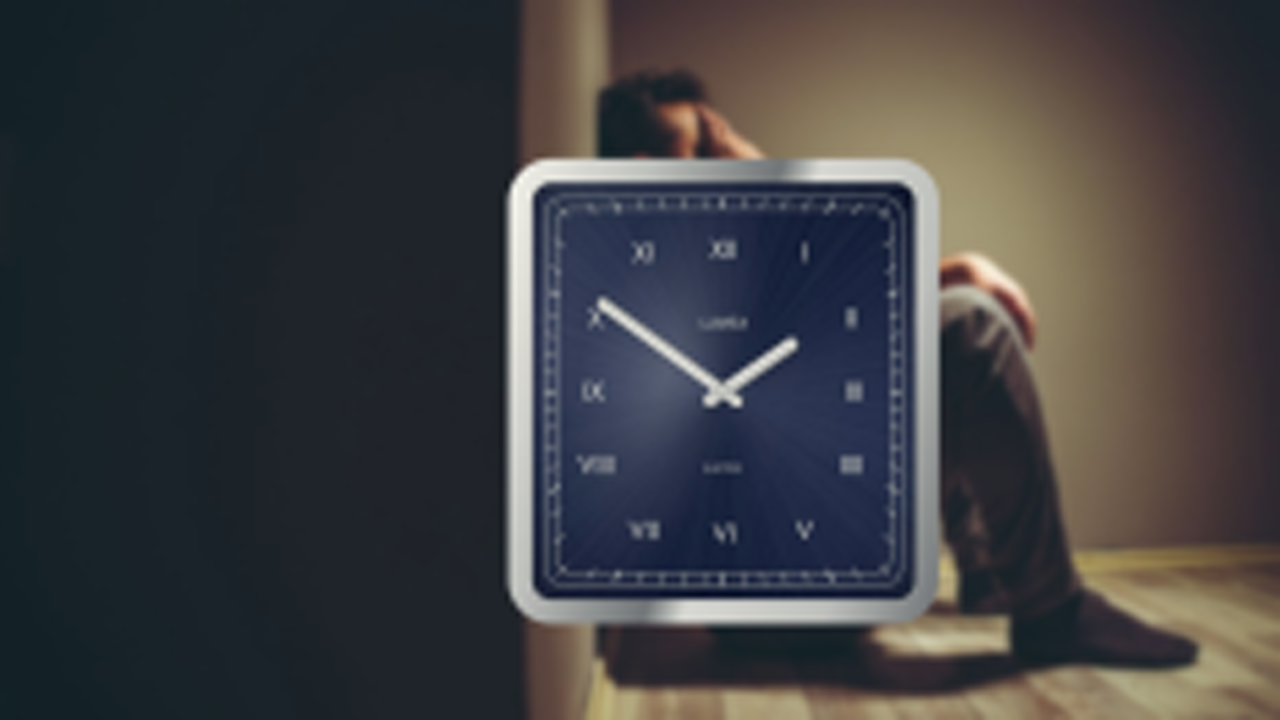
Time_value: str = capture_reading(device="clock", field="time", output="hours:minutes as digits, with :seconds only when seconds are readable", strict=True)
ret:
1:51
